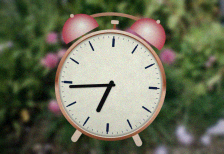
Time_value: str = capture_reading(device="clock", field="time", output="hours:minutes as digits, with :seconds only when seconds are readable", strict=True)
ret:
6:44
